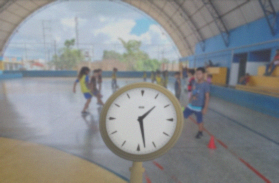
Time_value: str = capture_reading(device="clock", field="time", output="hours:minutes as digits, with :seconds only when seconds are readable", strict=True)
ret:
1:28
